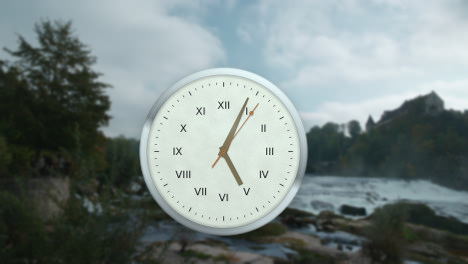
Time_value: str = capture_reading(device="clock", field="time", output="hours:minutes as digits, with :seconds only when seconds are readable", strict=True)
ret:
5:04:06
